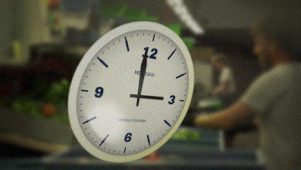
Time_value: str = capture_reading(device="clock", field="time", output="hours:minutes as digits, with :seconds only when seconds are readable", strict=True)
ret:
2:59
